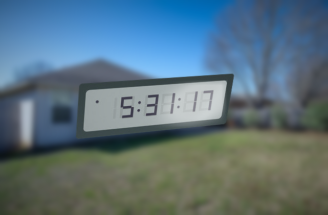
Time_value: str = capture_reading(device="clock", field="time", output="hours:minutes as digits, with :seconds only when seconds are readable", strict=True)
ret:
5:31:17
